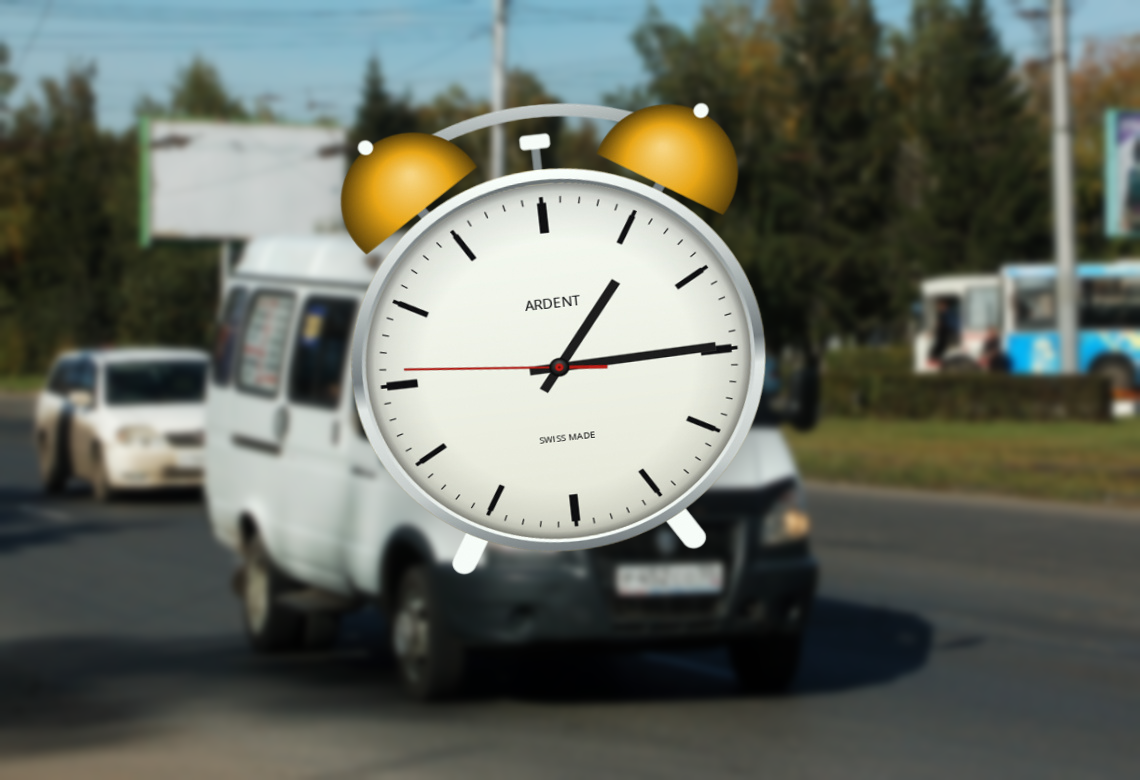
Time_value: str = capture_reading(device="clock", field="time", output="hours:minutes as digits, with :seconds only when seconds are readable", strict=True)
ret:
1:14:46
